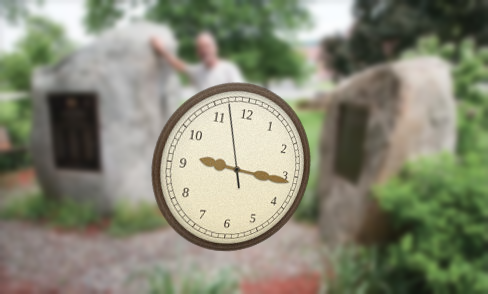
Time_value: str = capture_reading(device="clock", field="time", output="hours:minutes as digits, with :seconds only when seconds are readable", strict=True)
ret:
9:15:57
